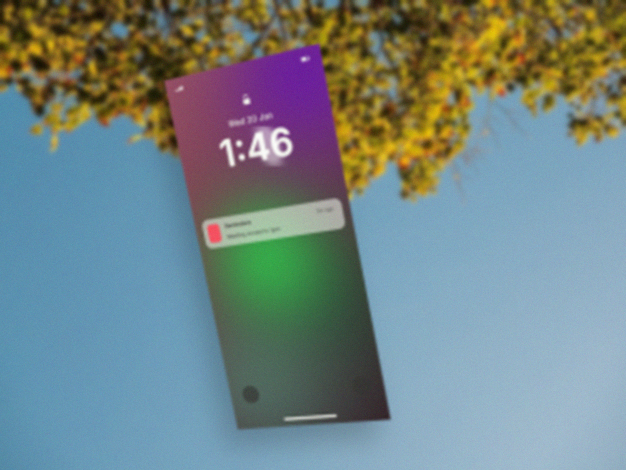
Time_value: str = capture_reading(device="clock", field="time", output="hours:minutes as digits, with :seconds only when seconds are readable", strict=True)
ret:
1:46
